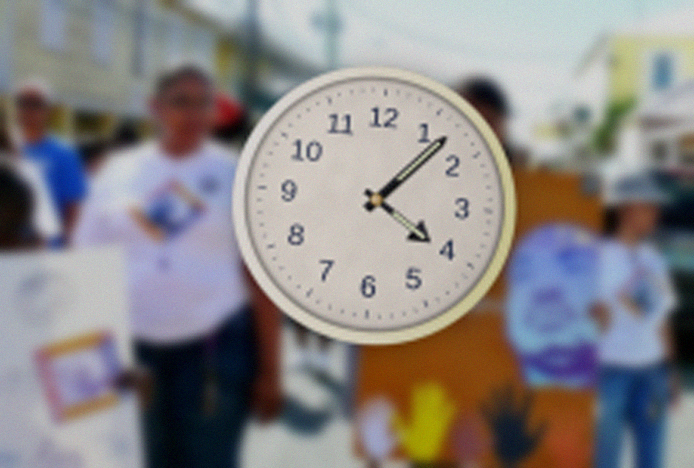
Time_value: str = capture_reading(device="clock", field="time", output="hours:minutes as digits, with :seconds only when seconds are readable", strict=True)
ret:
4:07
